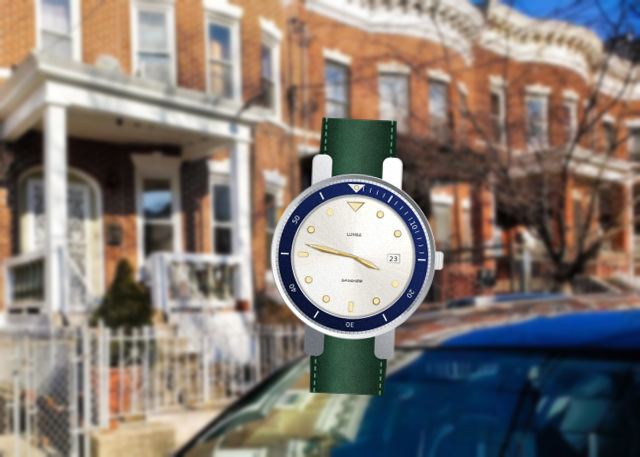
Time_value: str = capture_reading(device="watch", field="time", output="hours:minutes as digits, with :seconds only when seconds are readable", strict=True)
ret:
3:47
